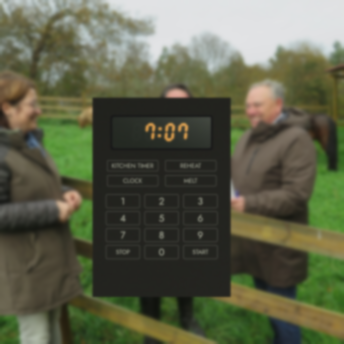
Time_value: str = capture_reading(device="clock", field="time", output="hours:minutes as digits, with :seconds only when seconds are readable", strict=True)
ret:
7:07
